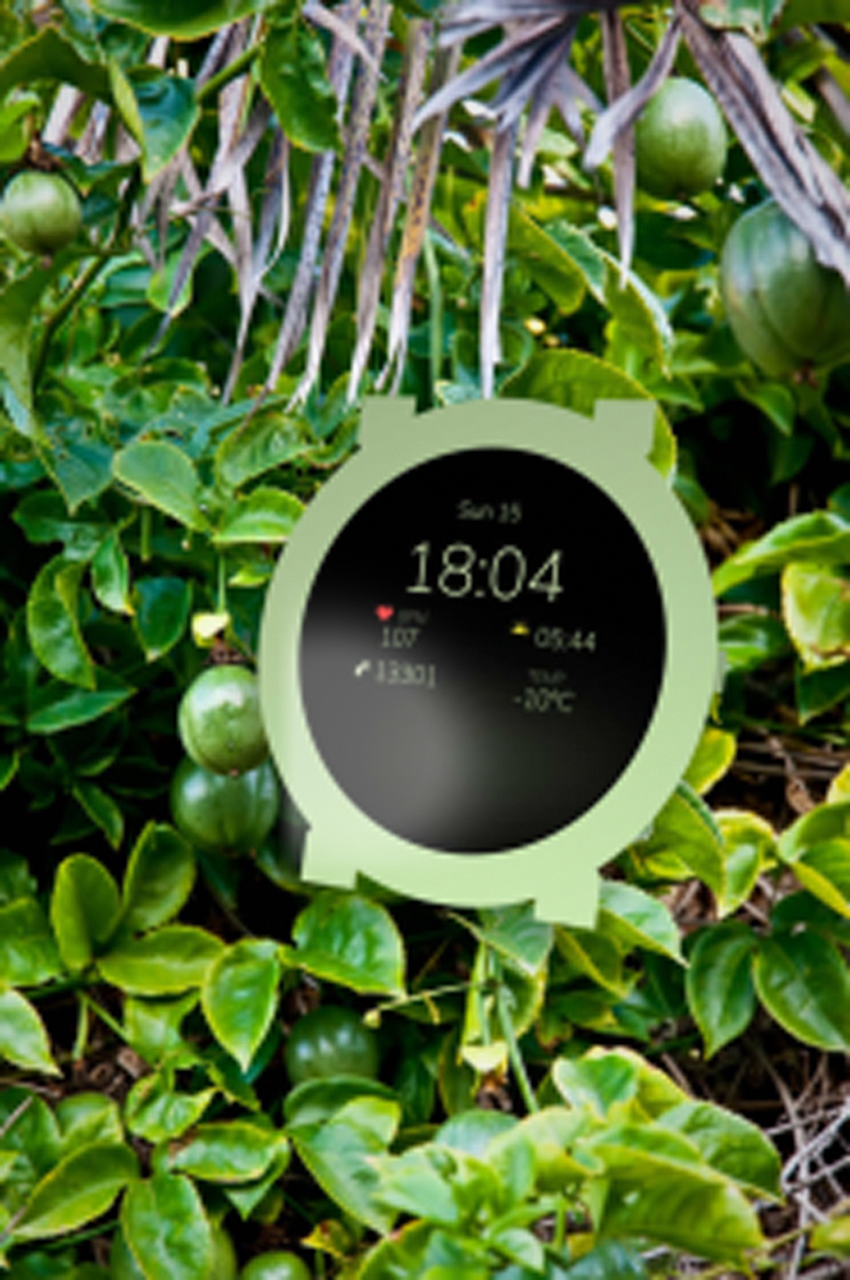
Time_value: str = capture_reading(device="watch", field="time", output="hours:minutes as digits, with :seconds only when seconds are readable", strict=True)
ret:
18:04
